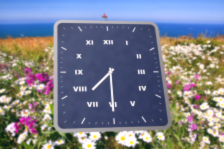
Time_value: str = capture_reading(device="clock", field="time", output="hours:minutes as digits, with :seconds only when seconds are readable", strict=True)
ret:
7:30
